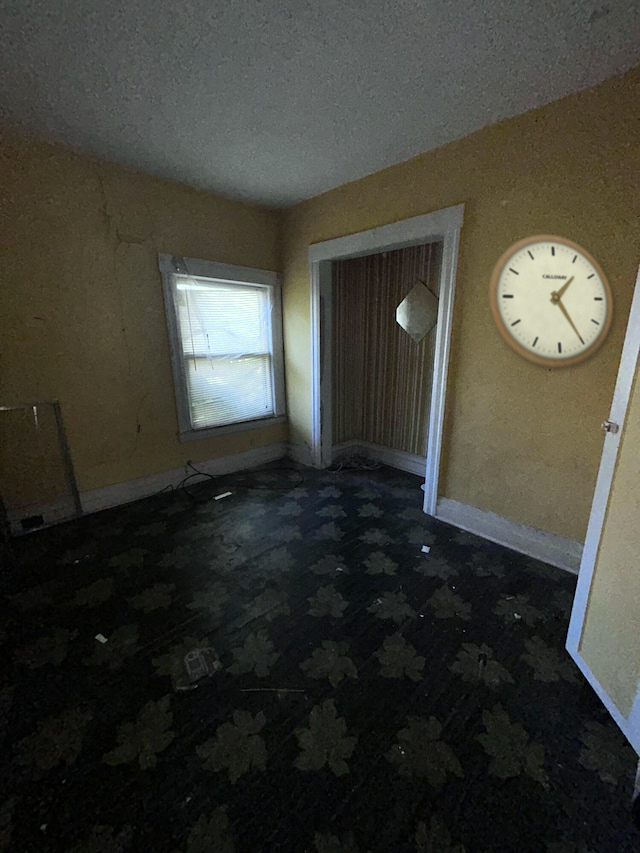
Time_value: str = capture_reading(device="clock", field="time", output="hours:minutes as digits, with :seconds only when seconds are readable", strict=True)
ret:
1:25
